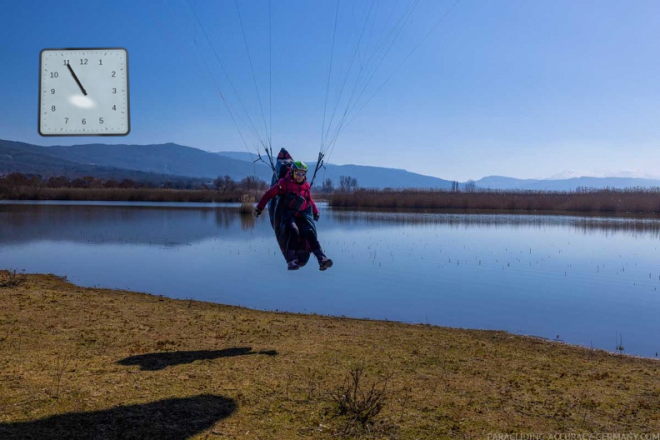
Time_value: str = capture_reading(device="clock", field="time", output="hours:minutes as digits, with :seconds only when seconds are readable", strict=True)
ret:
10:55
